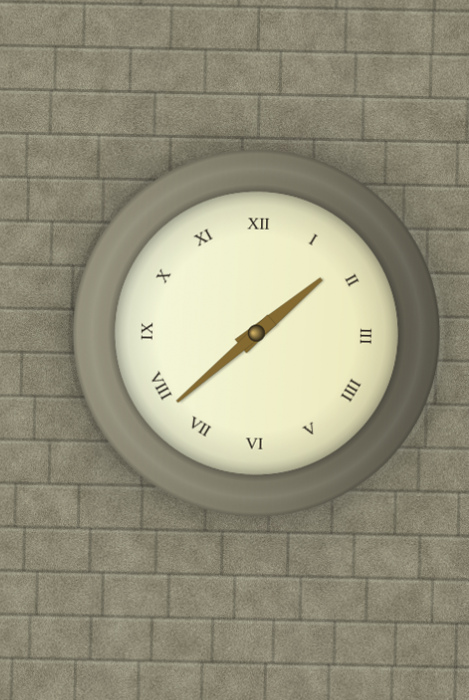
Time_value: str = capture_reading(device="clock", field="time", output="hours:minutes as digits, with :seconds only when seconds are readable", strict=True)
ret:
1:38
